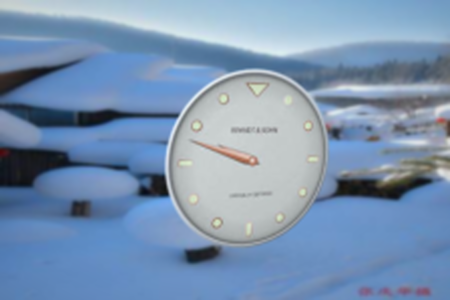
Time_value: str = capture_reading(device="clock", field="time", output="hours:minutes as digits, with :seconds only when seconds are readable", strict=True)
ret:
9:48
